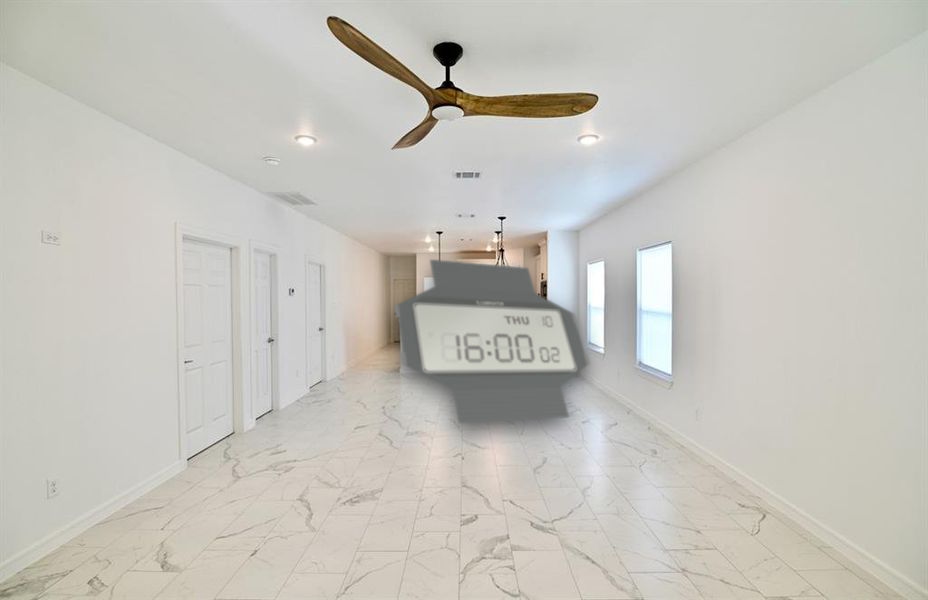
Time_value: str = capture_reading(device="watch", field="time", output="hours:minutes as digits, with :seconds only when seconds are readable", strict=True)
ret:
16:00:02
